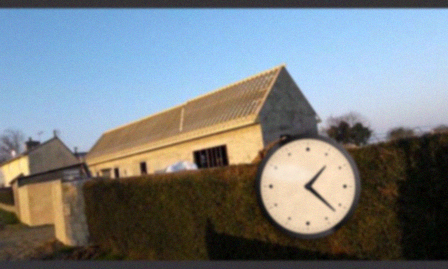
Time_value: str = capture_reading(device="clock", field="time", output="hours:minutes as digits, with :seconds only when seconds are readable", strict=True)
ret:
1:22
